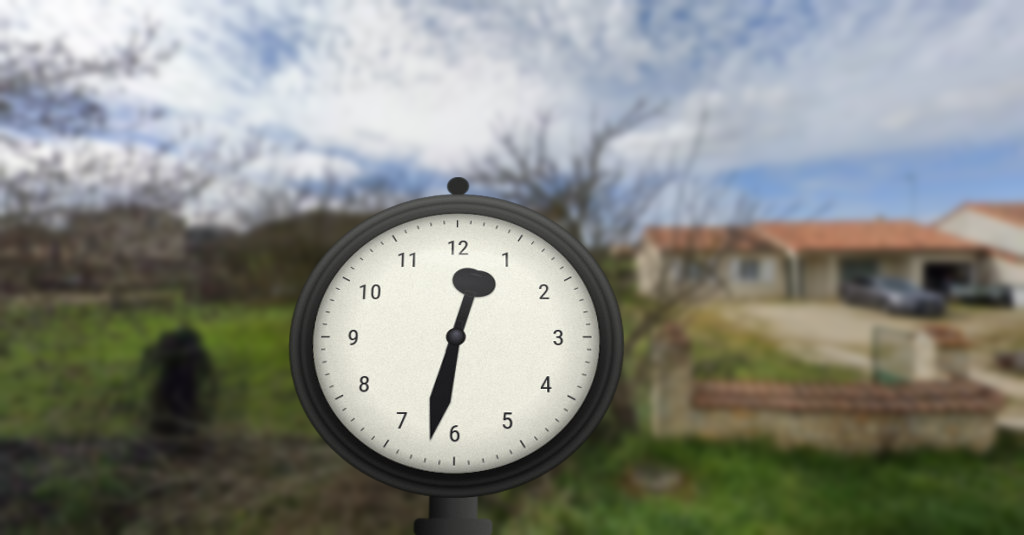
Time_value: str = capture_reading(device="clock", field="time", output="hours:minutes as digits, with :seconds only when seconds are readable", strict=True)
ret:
12:32
